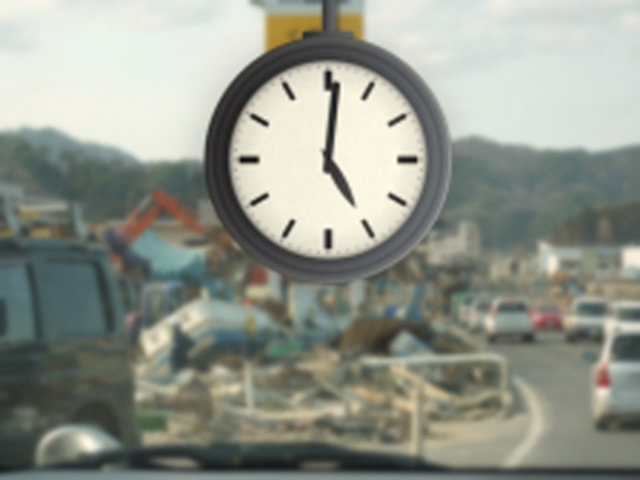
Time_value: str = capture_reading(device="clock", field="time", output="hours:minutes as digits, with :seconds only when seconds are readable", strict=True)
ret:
5:01
